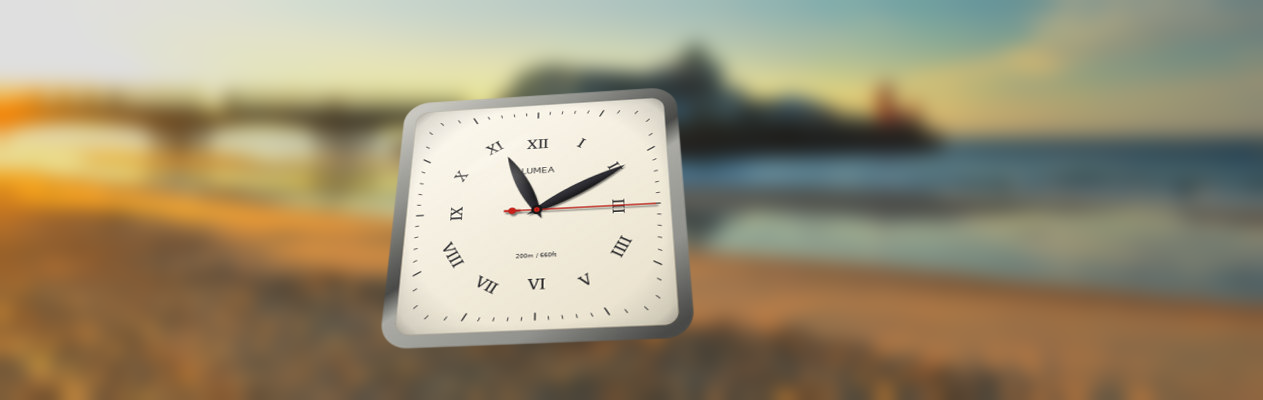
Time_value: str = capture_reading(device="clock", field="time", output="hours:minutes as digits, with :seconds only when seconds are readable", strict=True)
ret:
11:10:15
